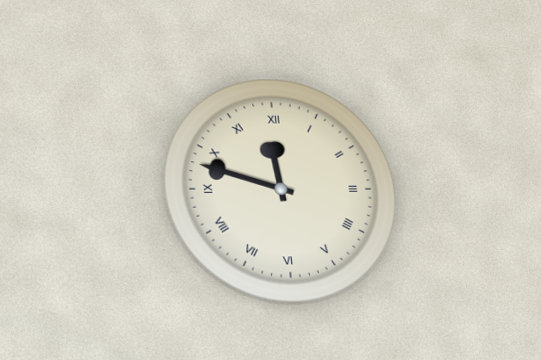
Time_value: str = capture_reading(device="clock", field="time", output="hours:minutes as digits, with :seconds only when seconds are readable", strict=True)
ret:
11:48
